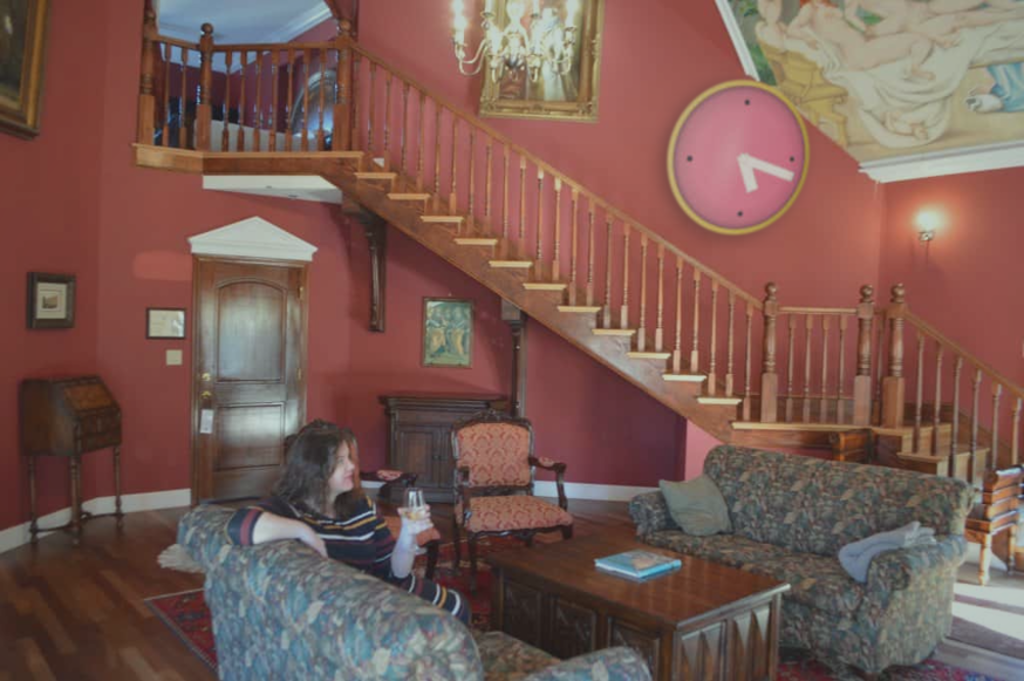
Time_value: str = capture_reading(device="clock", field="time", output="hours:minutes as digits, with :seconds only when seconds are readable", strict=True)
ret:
5:18
